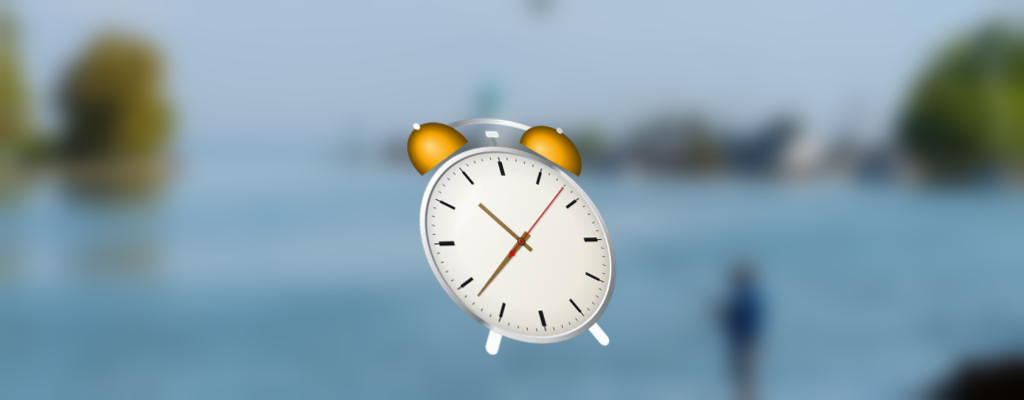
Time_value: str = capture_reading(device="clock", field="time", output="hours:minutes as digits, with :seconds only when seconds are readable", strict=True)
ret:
10:38:08
